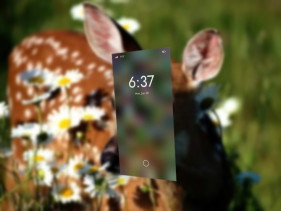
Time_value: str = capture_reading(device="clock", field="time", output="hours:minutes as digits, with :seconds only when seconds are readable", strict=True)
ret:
6:37
